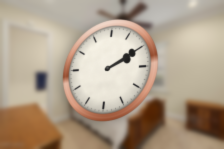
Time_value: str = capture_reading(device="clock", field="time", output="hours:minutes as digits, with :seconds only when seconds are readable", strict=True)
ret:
2:10
